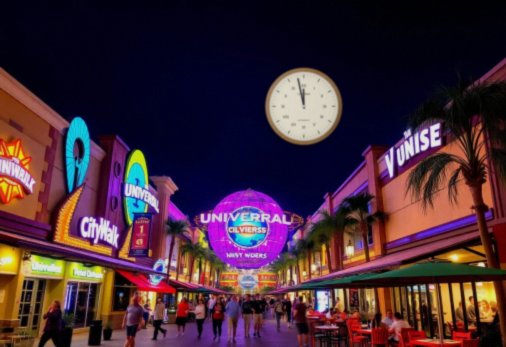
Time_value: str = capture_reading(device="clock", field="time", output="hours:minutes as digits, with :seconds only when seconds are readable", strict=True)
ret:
11:58
